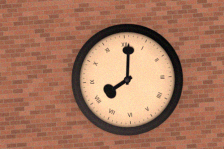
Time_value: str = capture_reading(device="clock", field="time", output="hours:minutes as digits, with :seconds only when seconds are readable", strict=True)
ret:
8:01
